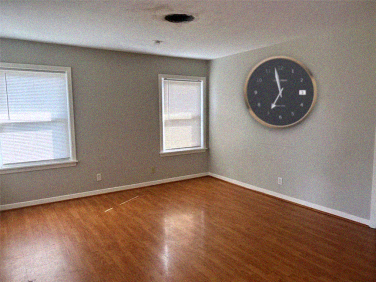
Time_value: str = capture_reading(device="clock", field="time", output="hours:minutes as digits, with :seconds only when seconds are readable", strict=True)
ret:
6:58
